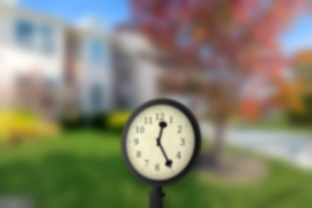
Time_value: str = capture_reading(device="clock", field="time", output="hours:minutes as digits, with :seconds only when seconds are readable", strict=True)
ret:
12:25
